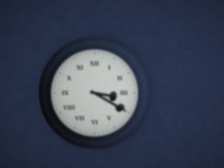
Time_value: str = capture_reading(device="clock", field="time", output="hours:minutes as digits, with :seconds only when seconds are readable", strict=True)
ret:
3:20
